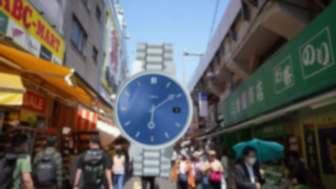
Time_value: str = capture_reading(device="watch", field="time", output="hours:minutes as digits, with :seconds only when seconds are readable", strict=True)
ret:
6:09
